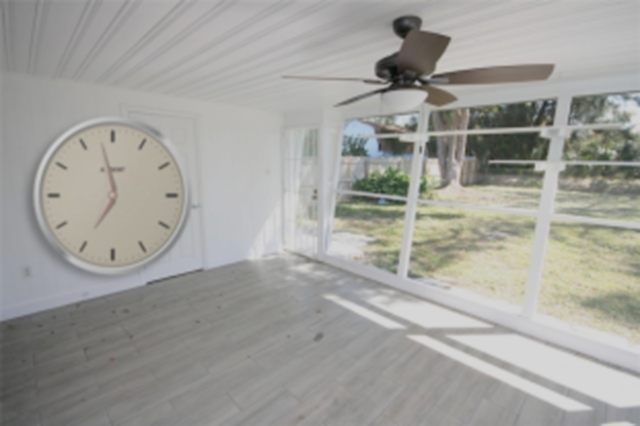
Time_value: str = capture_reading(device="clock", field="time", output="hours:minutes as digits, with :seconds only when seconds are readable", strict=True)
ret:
6:58
